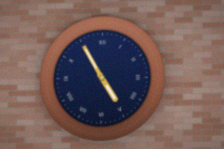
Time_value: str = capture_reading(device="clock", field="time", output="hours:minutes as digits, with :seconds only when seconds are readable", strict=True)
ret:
4:55
